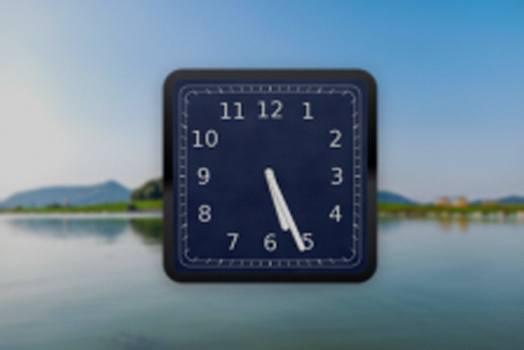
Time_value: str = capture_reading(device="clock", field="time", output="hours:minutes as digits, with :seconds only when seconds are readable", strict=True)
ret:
5:26
